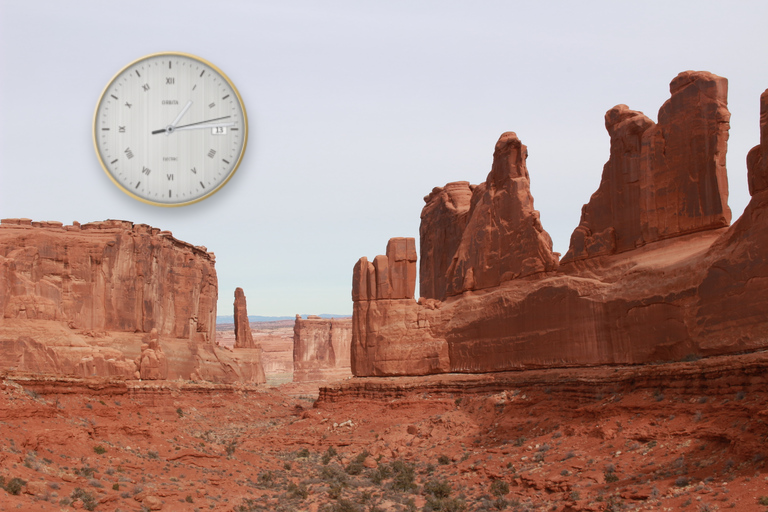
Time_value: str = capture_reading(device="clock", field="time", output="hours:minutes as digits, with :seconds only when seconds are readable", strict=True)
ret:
1:14:13
